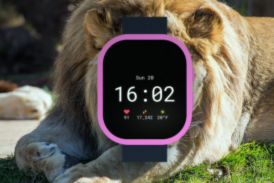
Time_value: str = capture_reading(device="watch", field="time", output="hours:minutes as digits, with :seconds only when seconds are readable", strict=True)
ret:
16:02
